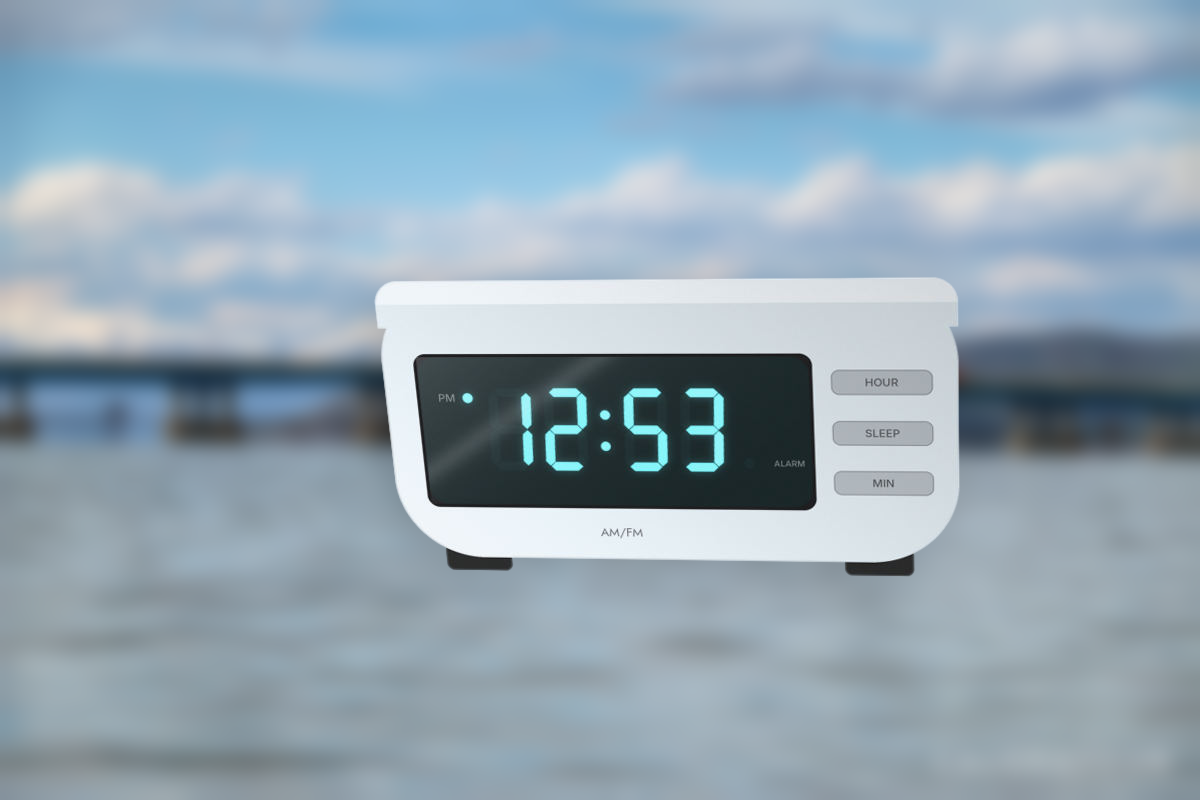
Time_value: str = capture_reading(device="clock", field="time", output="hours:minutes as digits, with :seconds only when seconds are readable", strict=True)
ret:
12:53
